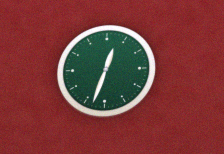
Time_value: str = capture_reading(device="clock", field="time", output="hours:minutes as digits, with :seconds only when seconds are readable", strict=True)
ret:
12:33
